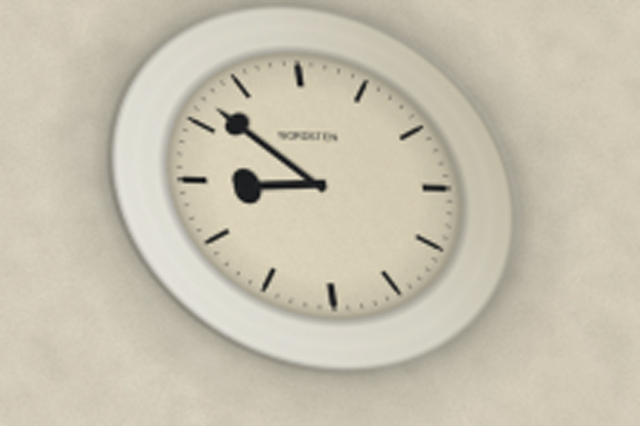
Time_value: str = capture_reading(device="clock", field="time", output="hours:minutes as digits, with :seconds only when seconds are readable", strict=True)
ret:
8:52
